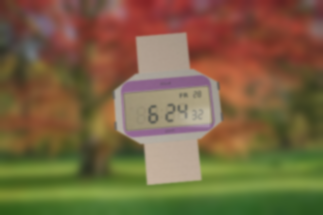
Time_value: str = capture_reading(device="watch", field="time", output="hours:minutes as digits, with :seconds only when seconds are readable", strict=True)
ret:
6:24
